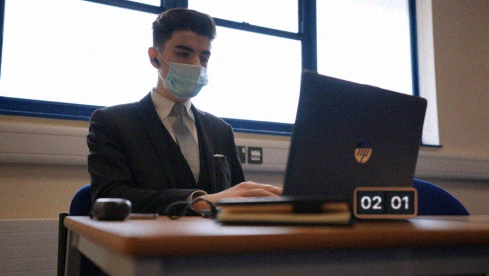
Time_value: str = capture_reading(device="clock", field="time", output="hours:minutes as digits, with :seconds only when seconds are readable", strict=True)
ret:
2:01
